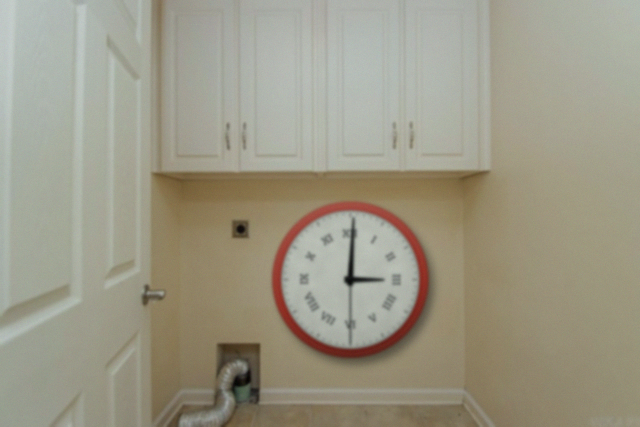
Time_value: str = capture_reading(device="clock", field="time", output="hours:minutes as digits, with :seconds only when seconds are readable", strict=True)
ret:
3:00:30
